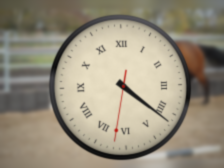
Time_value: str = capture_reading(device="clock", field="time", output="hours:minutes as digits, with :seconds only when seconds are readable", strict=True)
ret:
4:21:32
